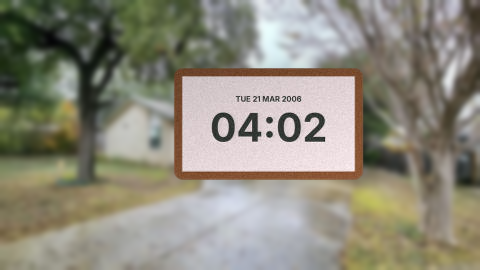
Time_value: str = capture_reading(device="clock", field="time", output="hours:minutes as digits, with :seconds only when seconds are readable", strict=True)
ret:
4:02
